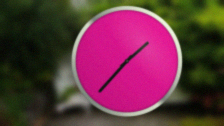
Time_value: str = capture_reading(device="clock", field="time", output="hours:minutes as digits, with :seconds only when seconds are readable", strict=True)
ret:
1:37
